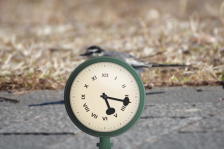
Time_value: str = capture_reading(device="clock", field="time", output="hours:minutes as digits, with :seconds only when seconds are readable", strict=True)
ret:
5:17
